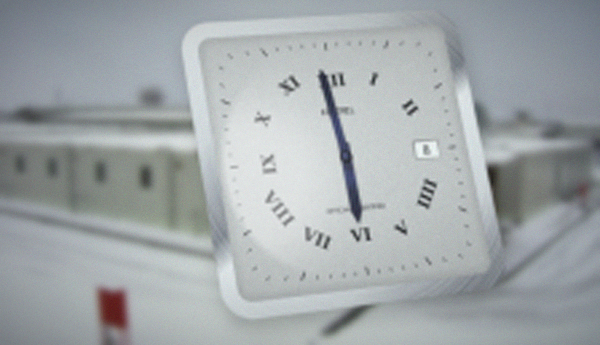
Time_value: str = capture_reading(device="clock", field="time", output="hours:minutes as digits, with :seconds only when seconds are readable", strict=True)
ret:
5:59
